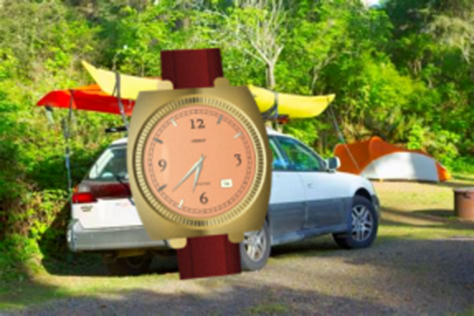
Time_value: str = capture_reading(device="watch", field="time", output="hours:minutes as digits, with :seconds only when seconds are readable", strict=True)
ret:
6:38
